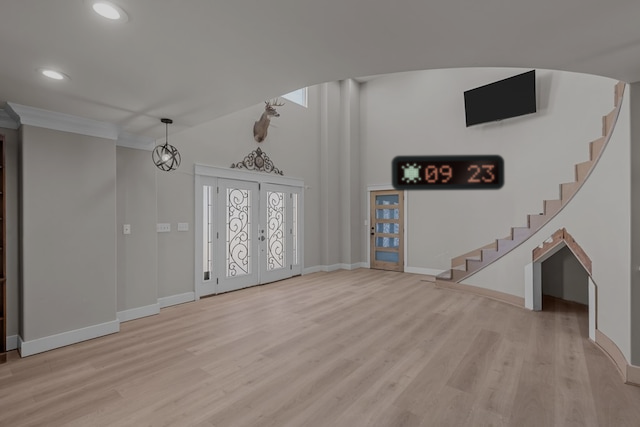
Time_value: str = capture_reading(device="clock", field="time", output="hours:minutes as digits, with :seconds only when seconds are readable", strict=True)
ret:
9:23
